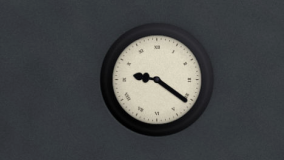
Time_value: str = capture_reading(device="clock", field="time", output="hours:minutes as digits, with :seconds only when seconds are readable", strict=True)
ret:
9:21
